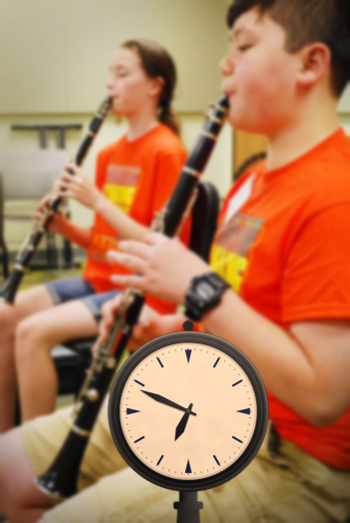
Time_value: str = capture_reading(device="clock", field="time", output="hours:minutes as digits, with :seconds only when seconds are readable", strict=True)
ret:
6:49
